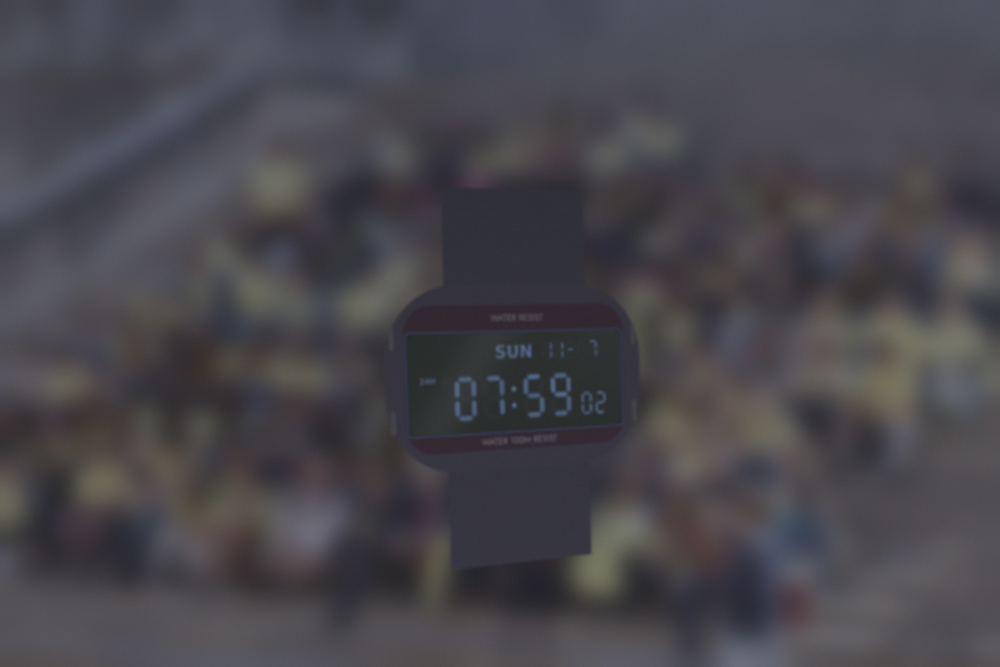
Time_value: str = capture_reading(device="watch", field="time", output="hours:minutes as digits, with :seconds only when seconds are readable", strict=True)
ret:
7:59:02
